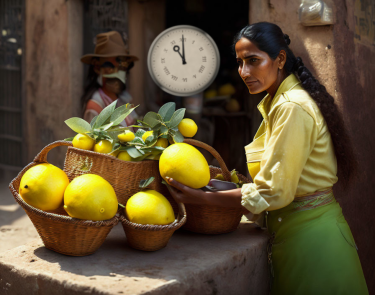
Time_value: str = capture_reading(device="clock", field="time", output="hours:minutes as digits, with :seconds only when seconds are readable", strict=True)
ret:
11:00
